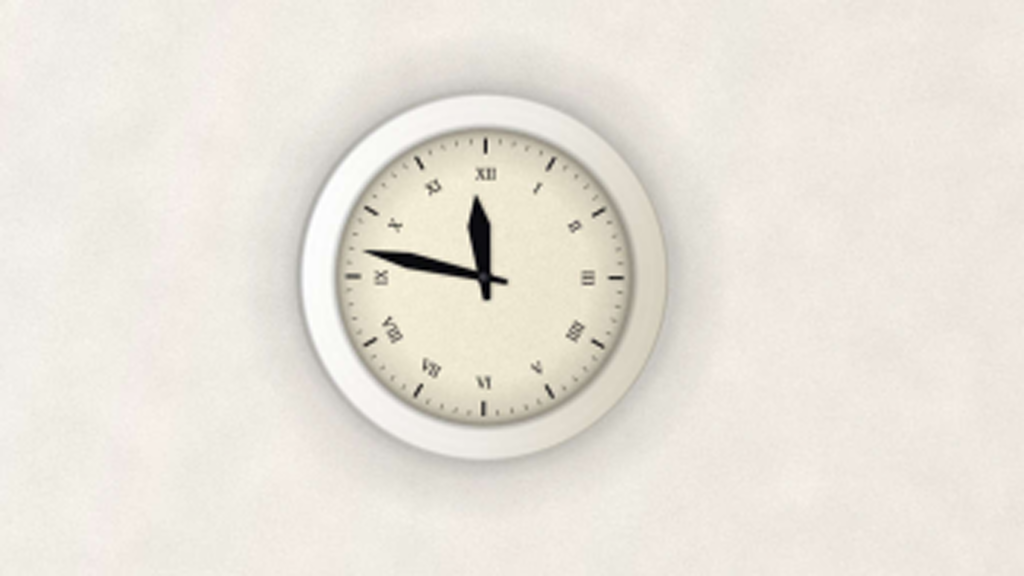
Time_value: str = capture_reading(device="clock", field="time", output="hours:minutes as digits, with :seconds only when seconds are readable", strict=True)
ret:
11:47
